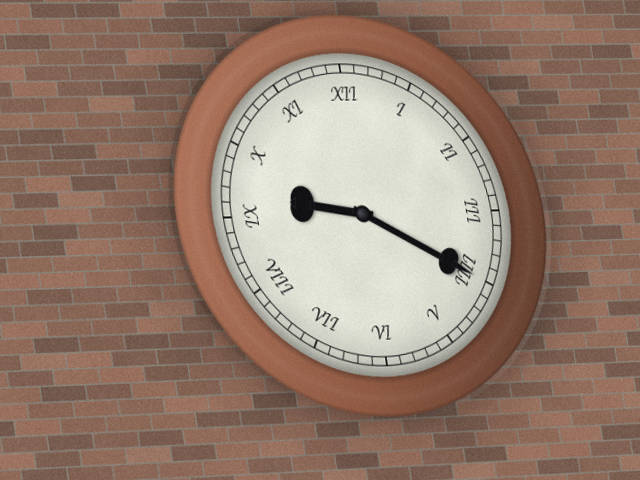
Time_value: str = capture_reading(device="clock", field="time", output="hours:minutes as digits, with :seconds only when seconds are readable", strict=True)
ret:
9:20
